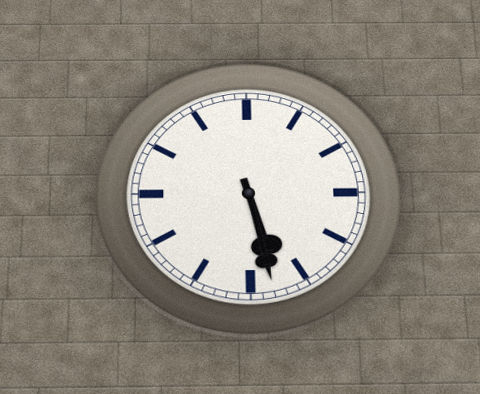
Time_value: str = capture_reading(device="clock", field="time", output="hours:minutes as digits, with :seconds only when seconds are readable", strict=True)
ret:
5:28
